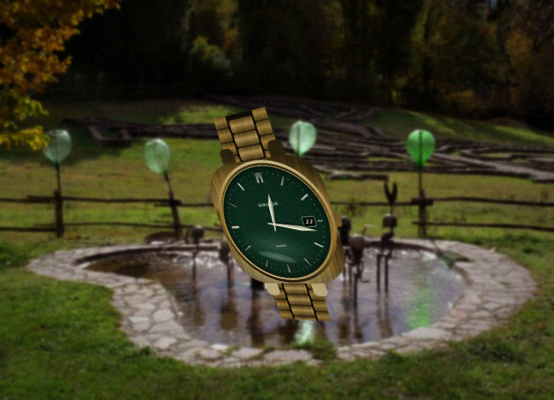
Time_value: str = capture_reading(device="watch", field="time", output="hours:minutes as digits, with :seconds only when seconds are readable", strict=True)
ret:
12:17
